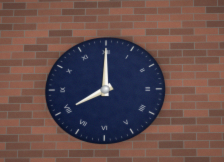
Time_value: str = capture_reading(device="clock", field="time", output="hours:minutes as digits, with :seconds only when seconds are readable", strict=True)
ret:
8:00
